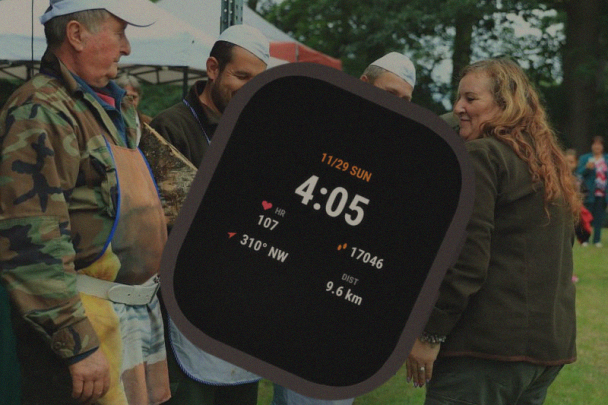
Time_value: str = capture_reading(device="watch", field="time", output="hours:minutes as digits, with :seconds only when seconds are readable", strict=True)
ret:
4:05
